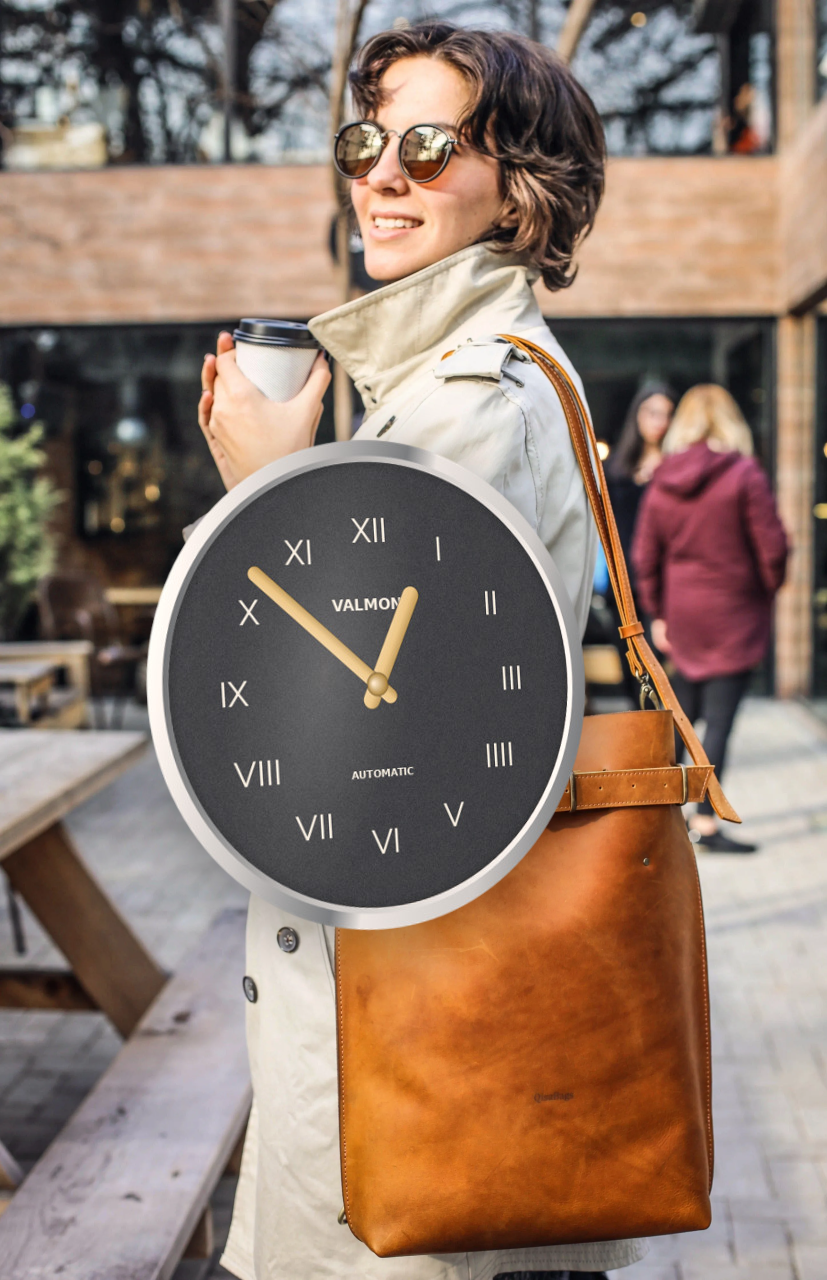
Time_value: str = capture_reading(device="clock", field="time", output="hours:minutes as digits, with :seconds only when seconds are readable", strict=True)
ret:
12:52
